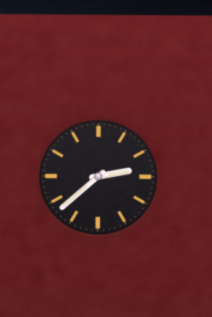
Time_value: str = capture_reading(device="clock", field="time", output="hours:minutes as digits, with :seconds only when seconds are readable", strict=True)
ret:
2:38
